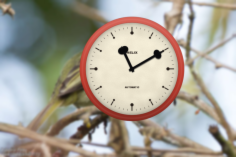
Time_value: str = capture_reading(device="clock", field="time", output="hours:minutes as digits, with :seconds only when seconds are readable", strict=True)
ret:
11:10
